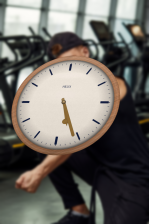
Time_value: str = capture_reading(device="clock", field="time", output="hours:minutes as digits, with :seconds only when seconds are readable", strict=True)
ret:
5:26
